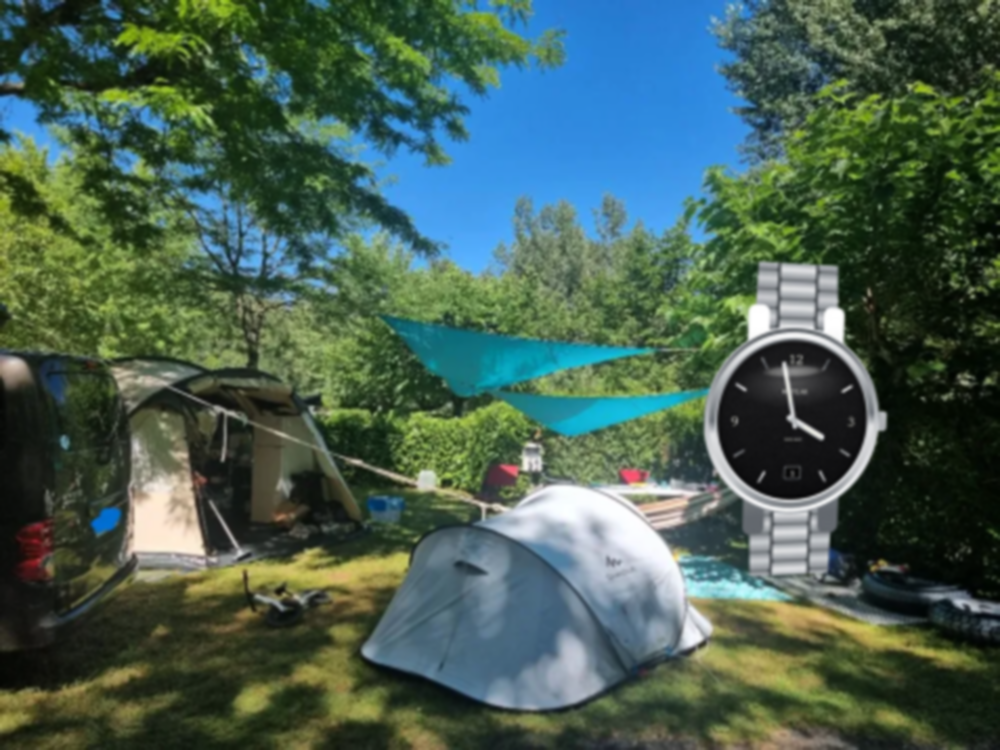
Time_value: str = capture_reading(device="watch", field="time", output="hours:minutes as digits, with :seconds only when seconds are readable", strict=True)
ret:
3:58
